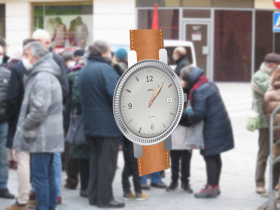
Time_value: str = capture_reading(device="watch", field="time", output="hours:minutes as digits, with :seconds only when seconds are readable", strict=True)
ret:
1:07
